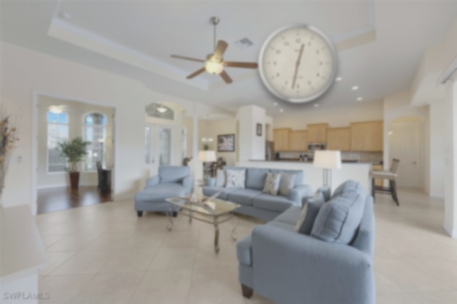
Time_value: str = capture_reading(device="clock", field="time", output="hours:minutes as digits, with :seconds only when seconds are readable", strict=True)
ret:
12:32
